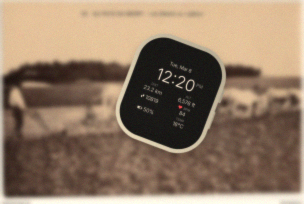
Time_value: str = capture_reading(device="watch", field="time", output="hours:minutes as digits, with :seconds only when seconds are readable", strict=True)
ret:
12:20
